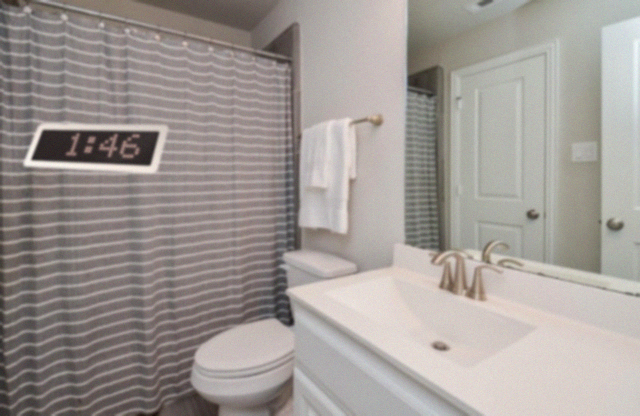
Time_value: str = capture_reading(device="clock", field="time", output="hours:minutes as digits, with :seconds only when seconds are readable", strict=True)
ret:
1:46
